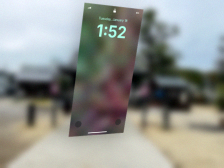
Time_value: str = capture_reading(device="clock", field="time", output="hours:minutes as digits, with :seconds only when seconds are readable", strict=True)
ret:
1:52
